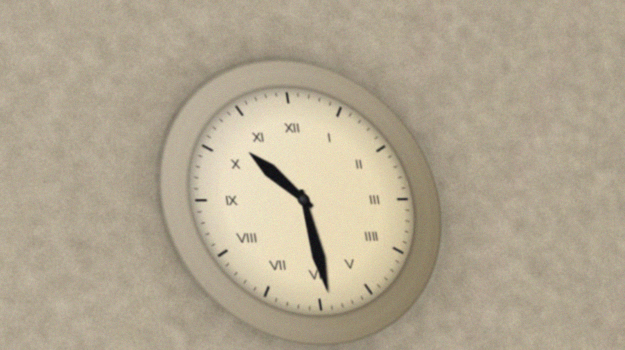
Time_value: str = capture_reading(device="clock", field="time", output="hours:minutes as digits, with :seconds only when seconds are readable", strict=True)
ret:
10:29
